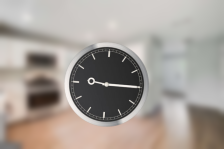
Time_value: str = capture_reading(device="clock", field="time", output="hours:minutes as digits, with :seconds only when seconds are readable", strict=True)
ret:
9:15
